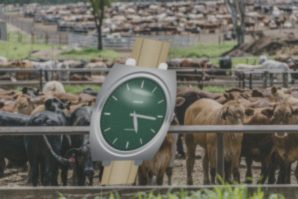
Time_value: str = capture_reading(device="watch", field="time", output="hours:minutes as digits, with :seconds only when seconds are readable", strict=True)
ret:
5:16
